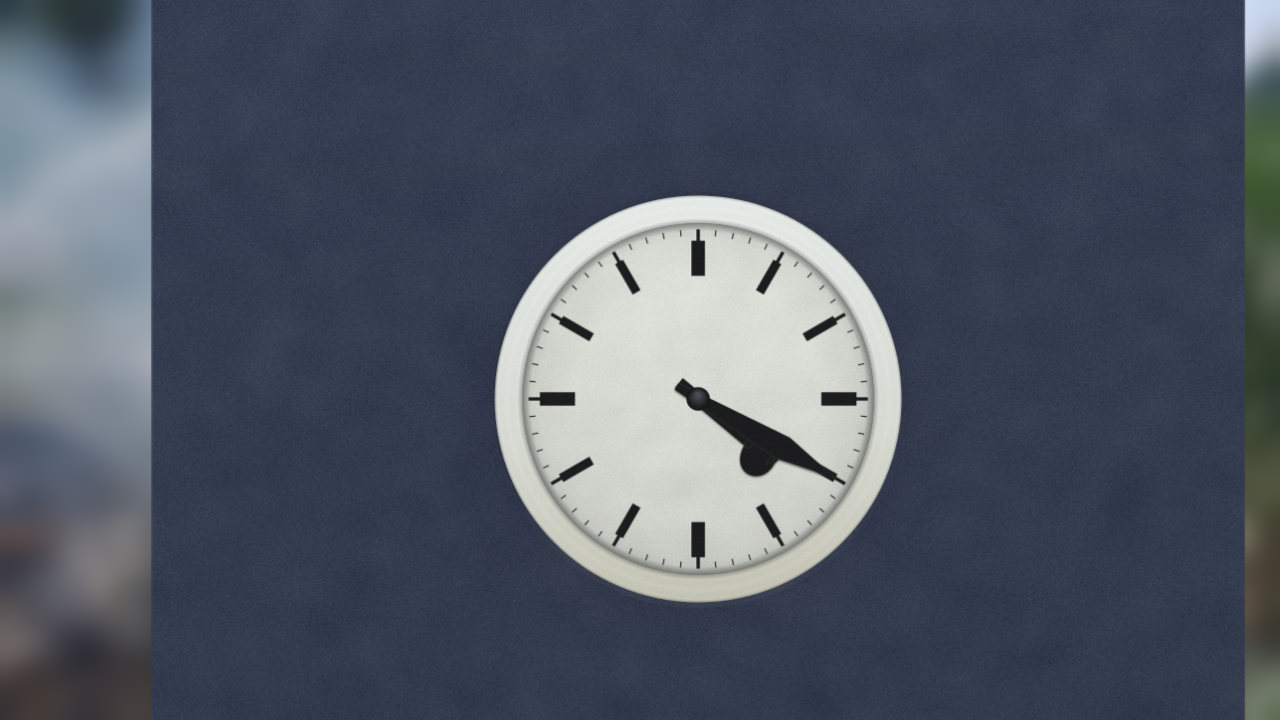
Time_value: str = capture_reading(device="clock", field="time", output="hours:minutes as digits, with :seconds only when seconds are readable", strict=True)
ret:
4:20
